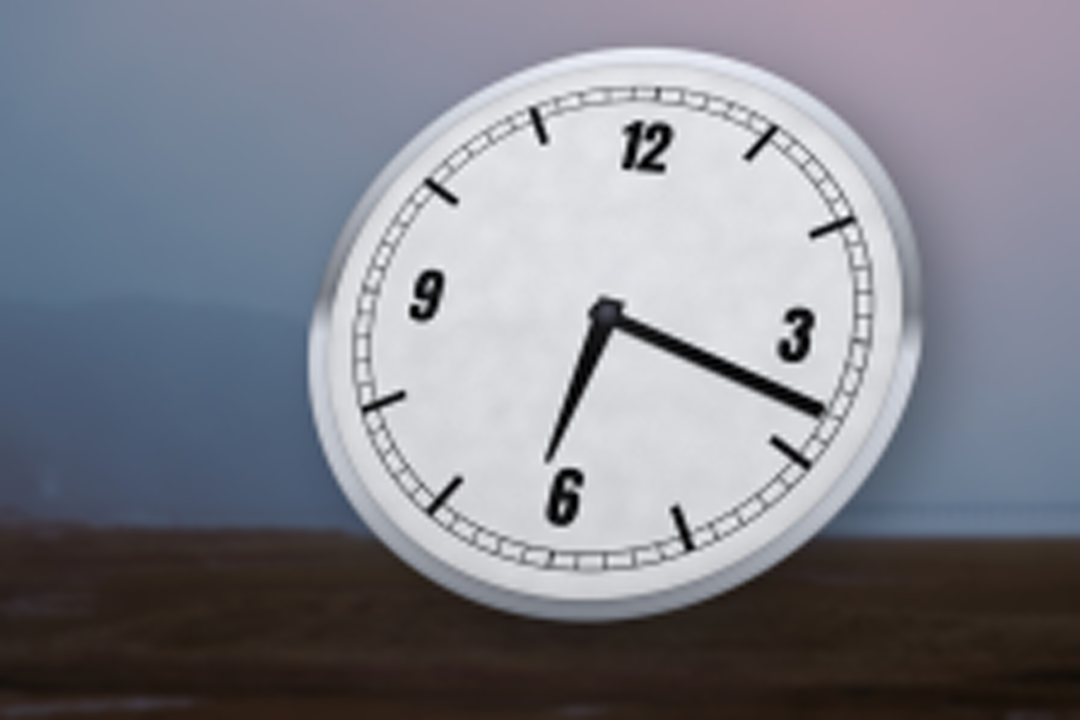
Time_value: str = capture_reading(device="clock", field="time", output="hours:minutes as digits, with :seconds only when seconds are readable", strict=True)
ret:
6:18
